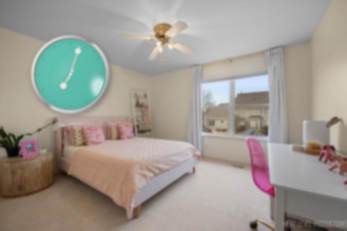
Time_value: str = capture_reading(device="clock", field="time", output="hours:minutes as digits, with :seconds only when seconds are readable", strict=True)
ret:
7:03
